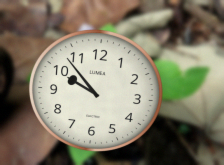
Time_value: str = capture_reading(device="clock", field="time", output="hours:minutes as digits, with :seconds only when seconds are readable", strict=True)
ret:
9:53
